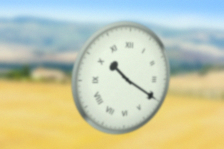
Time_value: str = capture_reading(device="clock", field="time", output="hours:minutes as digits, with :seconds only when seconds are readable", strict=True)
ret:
10:20
